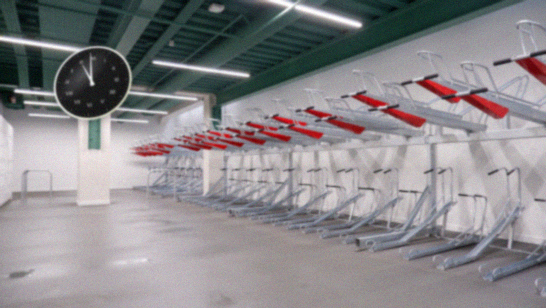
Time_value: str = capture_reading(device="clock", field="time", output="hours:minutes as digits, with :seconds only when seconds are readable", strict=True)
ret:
10:59
